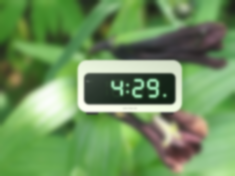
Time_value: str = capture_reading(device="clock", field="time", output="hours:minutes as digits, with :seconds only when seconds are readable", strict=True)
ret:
4:29
